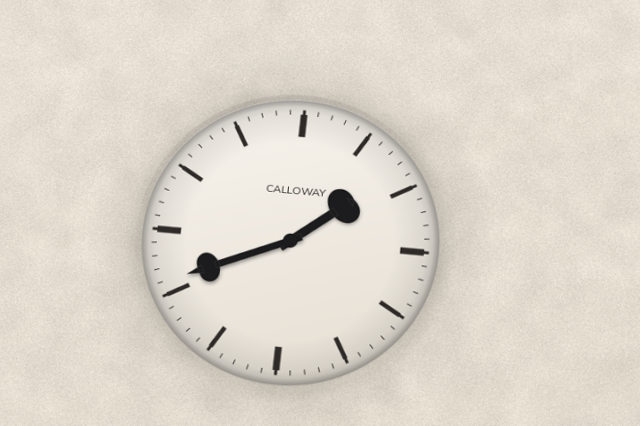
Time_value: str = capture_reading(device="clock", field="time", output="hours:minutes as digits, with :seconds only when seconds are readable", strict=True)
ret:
1:41
